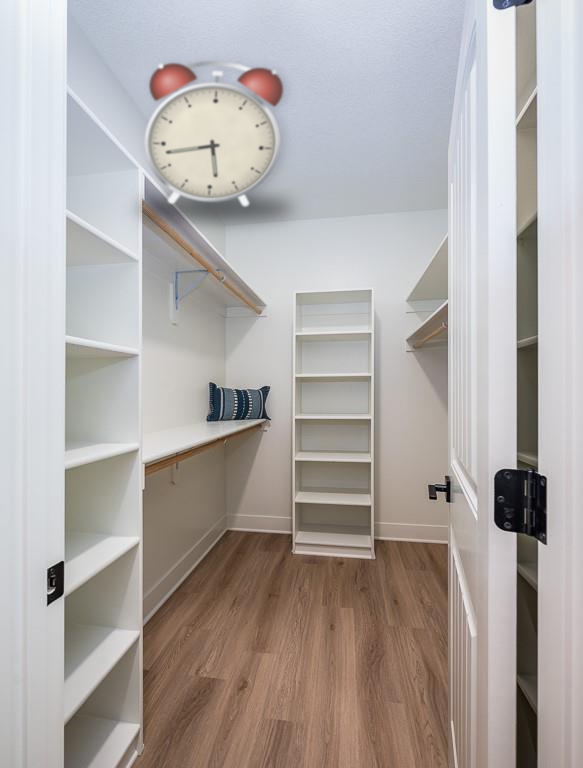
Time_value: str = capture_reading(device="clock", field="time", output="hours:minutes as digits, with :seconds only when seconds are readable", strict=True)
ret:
5:43
